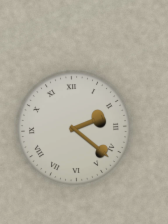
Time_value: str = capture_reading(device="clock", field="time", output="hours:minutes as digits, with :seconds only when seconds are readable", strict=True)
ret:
2:22
